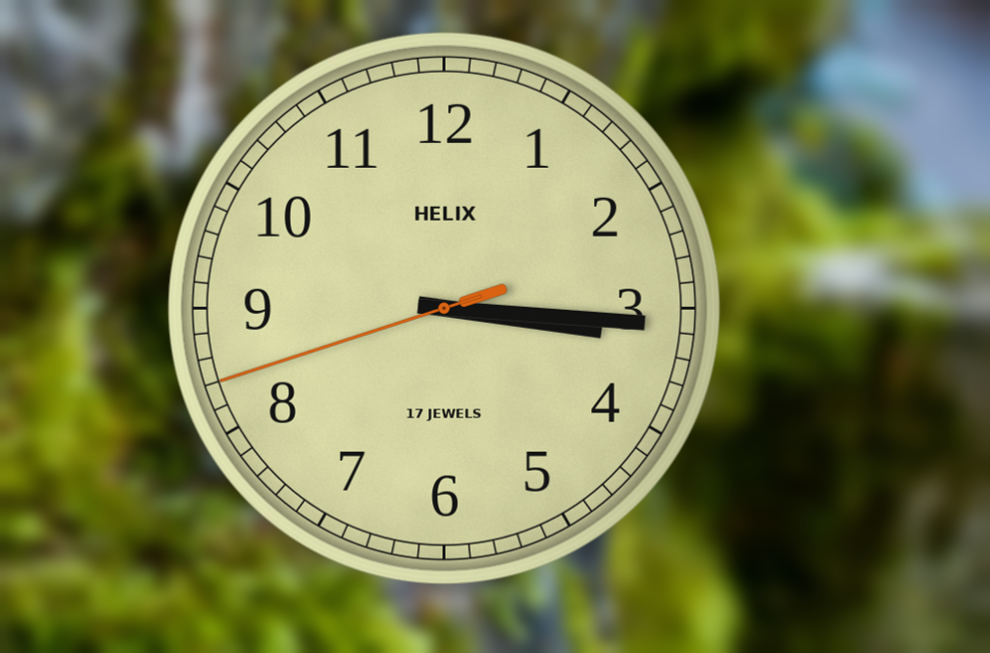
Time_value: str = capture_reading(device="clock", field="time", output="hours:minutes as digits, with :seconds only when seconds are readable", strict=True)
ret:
3:15:42
